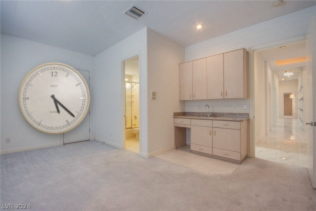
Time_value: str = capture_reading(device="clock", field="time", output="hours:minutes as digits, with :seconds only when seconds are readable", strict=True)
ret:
5:22
